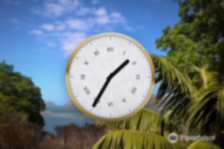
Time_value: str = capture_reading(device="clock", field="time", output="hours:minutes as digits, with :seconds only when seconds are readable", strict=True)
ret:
1:35
